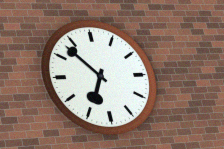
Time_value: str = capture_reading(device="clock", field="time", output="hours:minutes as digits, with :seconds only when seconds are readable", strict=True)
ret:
6:53
